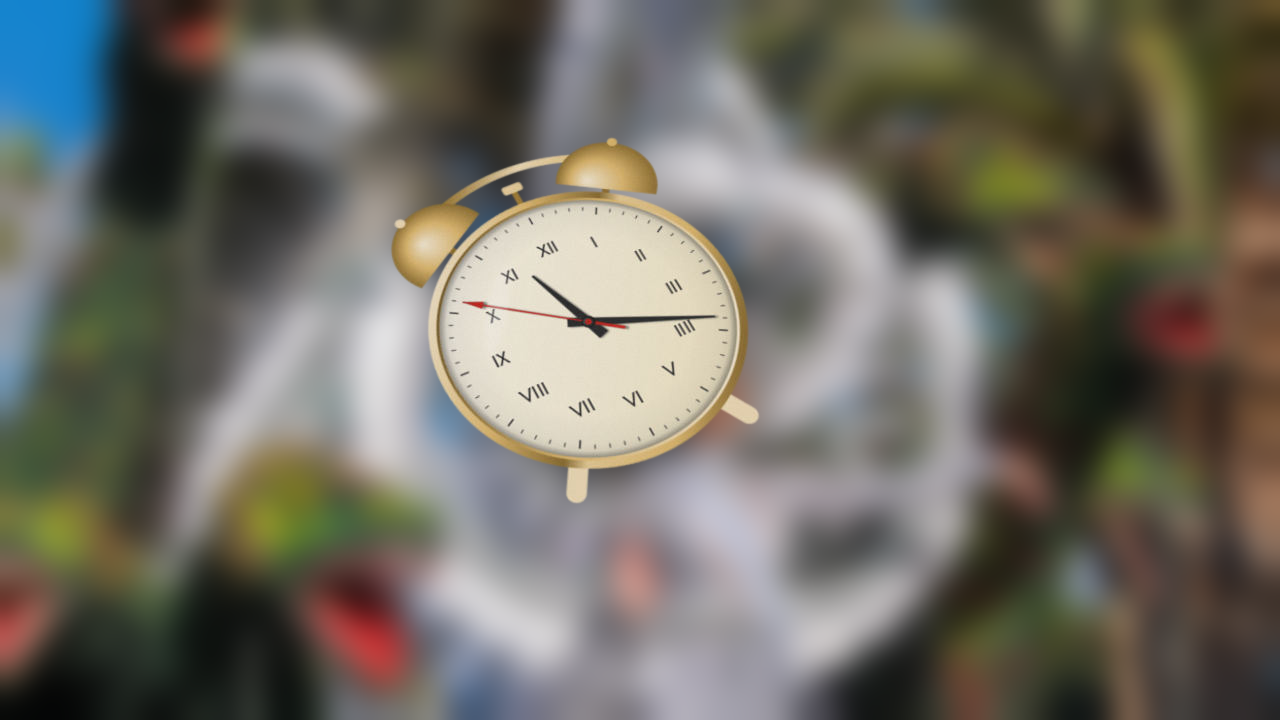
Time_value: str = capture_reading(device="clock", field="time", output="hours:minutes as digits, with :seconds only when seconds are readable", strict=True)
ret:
11:18:51
